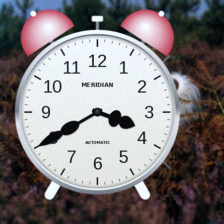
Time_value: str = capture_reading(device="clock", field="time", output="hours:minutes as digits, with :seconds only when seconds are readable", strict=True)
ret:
3:40
